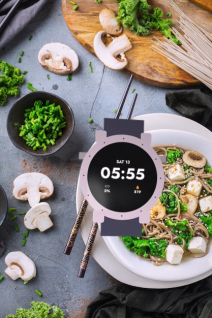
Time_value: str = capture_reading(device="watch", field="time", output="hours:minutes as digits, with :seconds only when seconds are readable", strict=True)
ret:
5:55
